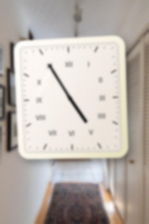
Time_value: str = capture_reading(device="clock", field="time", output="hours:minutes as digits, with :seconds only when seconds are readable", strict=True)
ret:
4:55
